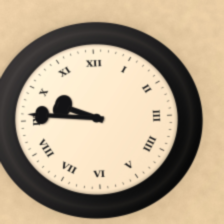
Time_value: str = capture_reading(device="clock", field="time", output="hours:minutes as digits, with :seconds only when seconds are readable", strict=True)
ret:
9:46
